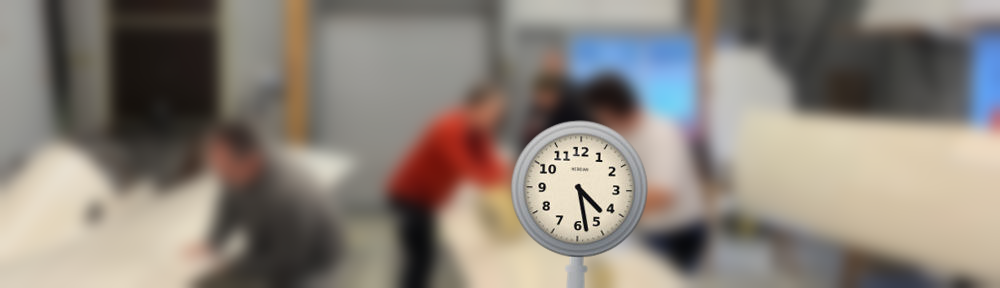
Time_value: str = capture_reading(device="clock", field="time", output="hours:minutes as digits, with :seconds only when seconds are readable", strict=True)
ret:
4:28
